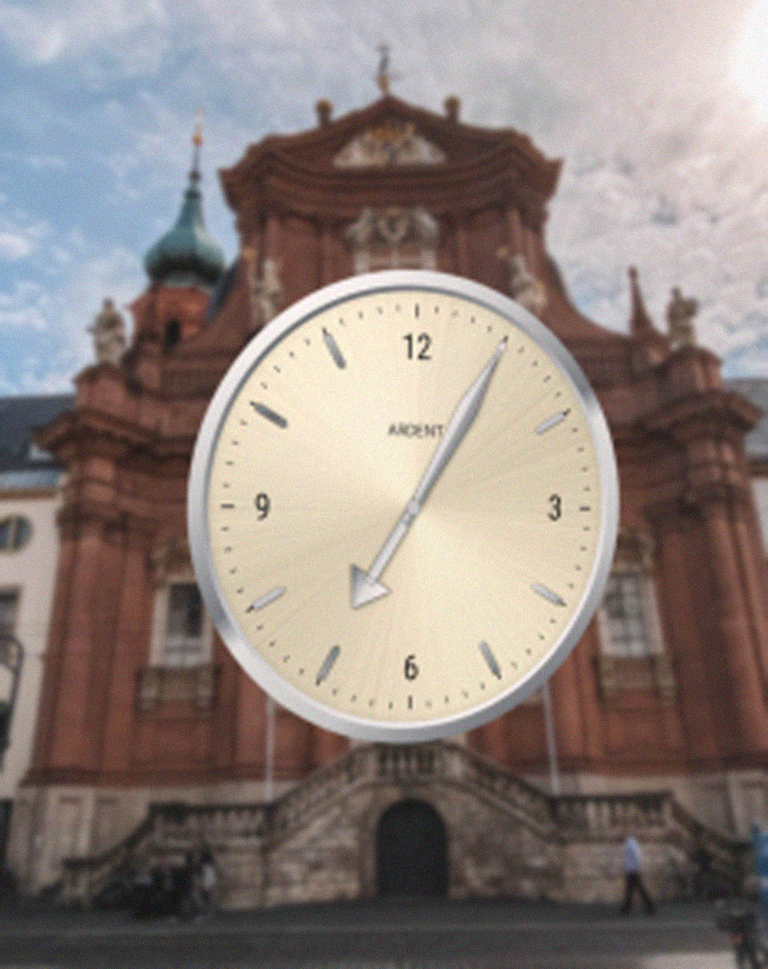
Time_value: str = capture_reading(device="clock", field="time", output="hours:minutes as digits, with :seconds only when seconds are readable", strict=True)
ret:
7:05
